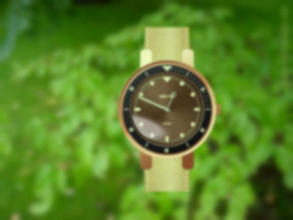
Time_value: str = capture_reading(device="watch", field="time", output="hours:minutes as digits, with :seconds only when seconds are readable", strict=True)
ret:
12:49
